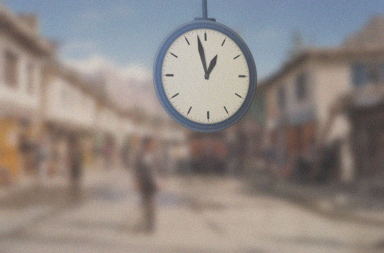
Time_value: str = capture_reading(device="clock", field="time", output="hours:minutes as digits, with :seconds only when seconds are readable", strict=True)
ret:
12:58
